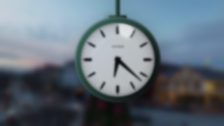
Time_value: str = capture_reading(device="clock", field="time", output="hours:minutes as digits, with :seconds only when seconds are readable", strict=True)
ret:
6:22
